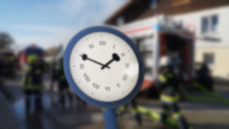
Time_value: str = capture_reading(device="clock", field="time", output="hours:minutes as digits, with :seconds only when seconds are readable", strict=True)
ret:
1:49
